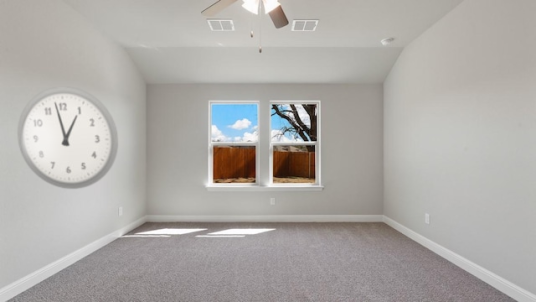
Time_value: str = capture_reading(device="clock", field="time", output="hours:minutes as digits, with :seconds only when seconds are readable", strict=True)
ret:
12:58
